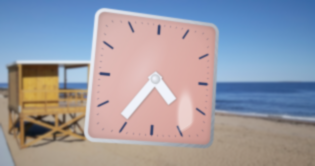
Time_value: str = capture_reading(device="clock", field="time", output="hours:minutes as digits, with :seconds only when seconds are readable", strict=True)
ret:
4:36
